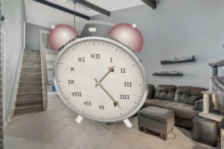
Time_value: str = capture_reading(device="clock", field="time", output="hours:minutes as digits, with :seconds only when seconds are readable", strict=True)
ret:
1:24
